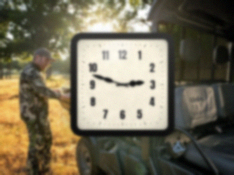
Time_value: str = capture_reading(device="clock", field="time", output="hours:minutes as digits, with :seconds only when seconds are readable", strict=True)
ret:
2:48
